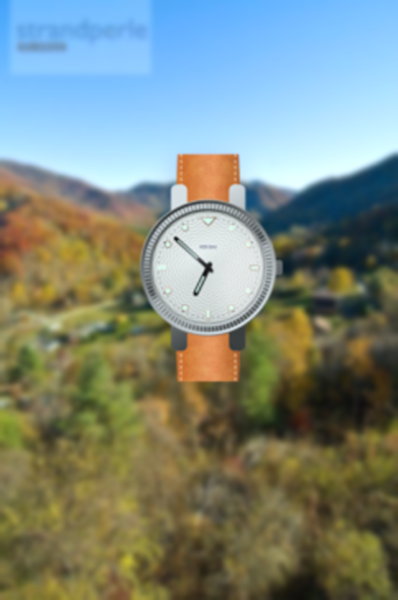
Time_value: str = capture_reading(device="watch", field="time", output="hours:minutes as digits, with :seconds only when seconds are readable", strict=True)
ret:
6:52
